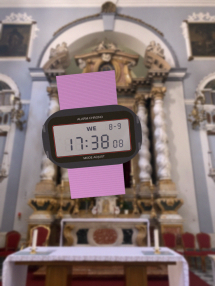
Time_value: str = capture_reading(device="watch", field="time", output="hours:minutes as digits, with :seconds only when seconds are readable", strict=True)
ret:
17:38:08
